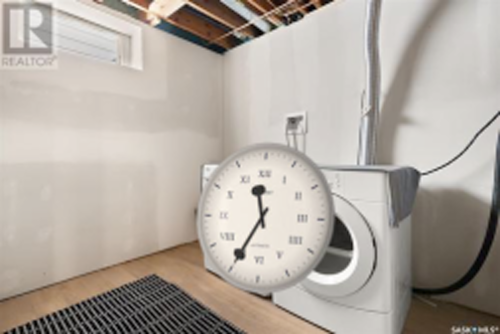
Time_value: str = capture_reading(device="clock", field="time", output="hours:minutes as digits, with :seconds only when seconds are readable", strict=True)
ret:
11:35
